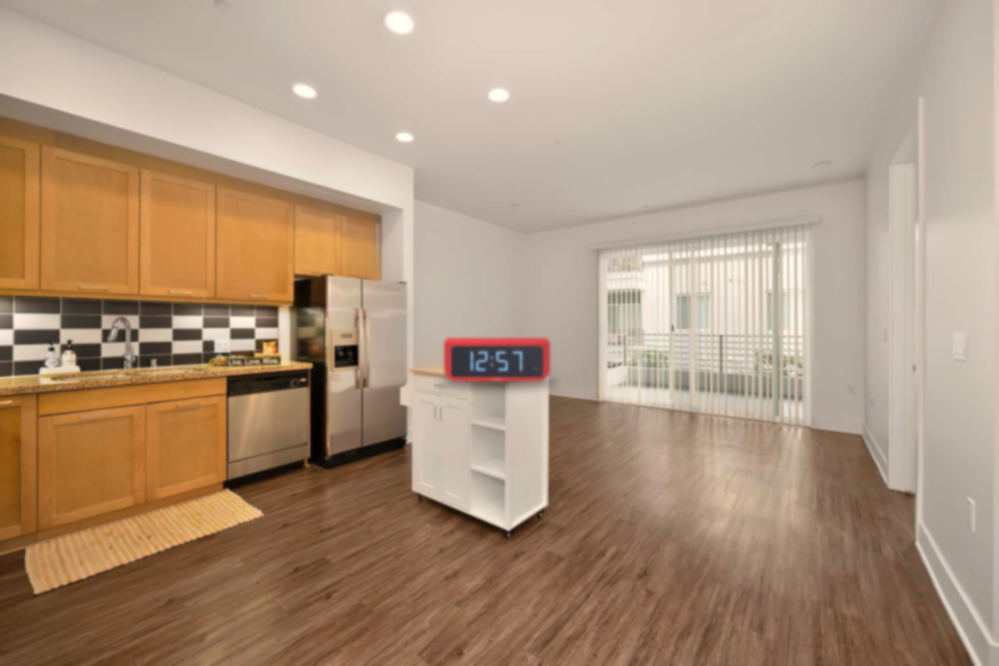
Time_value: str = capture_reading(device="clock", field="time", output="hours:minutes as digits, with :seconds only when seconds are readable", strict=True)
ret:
12:57
